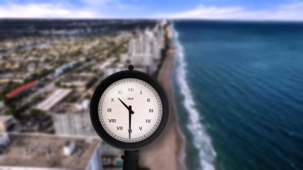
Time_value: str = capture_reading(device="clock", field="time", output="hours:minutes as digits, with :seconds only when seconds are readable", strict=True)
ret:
10:30
